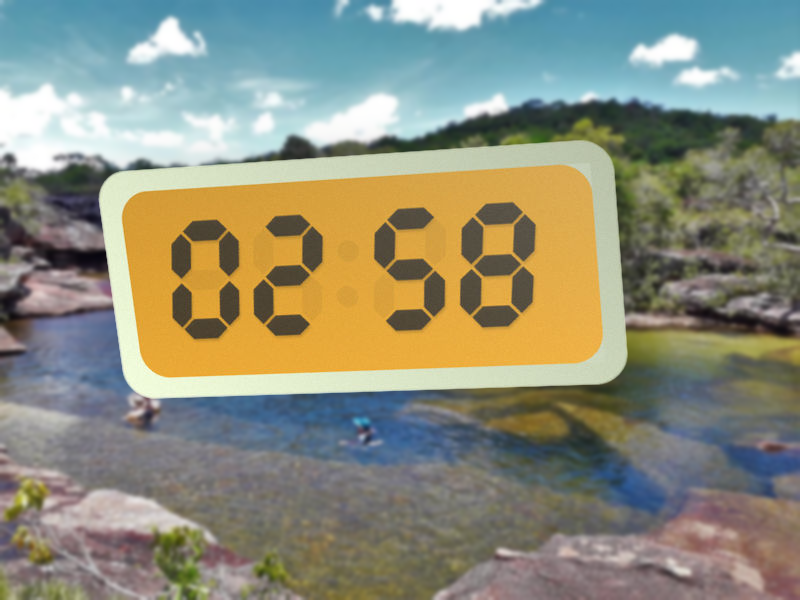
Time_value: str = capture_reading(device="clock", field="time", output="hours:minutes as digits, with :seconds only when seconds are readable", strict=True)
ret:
2:58
